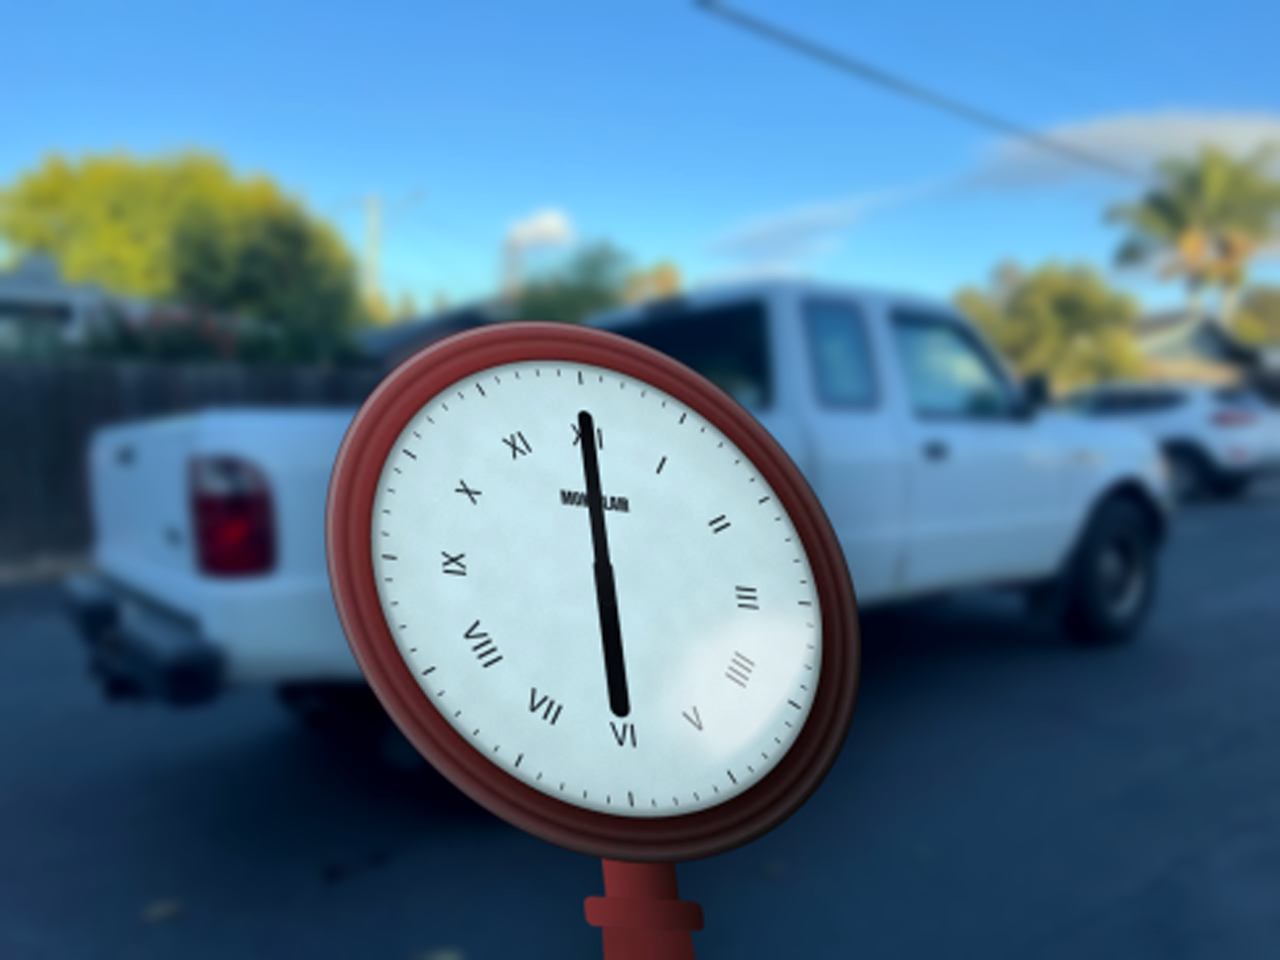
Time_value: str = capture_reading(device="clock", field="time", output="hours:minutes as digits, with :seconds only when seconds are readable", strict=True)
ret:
6:00
